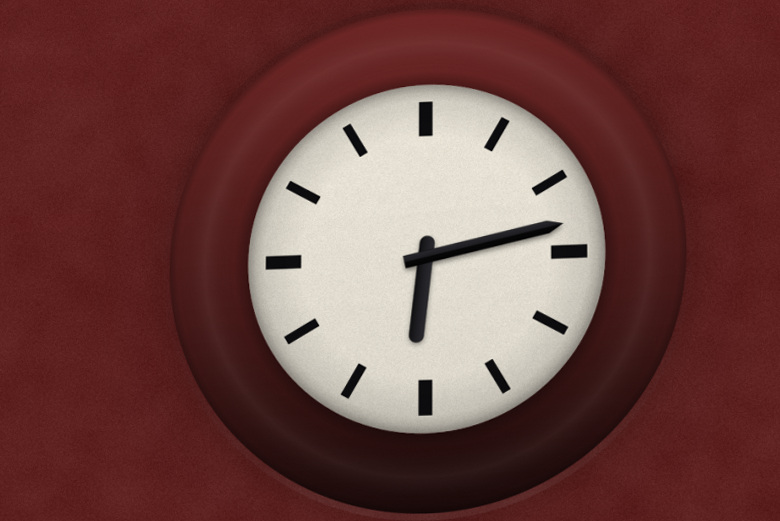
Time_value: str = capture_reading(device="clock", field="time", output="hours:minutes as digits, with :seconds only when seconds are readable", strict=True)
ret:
6:13
